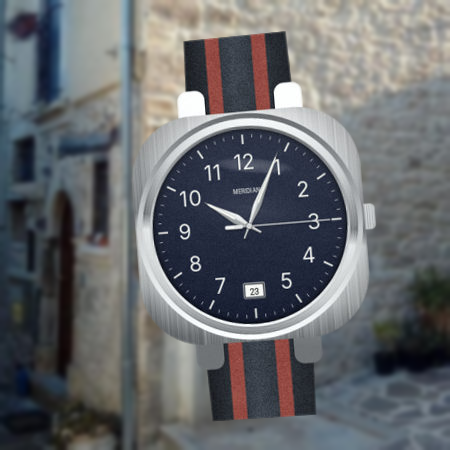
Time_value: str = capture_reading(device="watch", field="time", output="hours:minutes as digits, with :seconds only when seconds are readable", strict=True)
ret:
10:04:15
